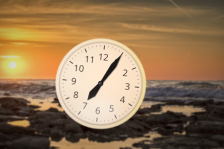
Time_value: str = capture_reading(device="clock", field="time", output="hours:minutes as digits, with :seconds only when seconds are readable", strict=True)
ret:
7:05
